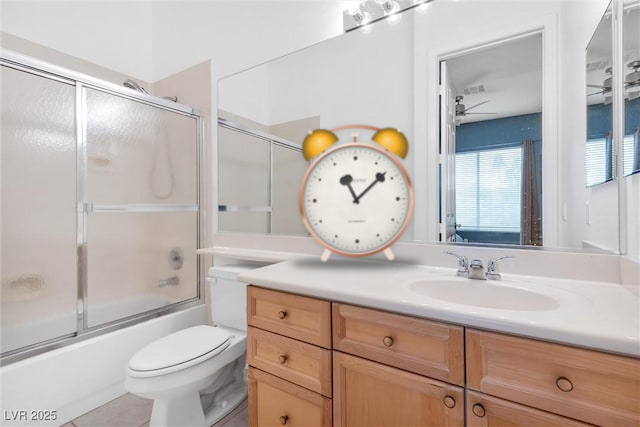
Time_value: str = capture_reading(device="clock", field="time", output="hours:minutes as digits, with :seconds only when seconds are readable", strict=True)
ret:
11:08
